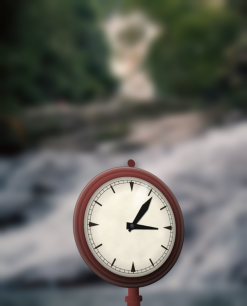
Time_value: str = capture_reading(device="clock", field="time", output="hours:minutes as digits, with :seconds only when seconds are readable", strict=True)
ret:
3:06
